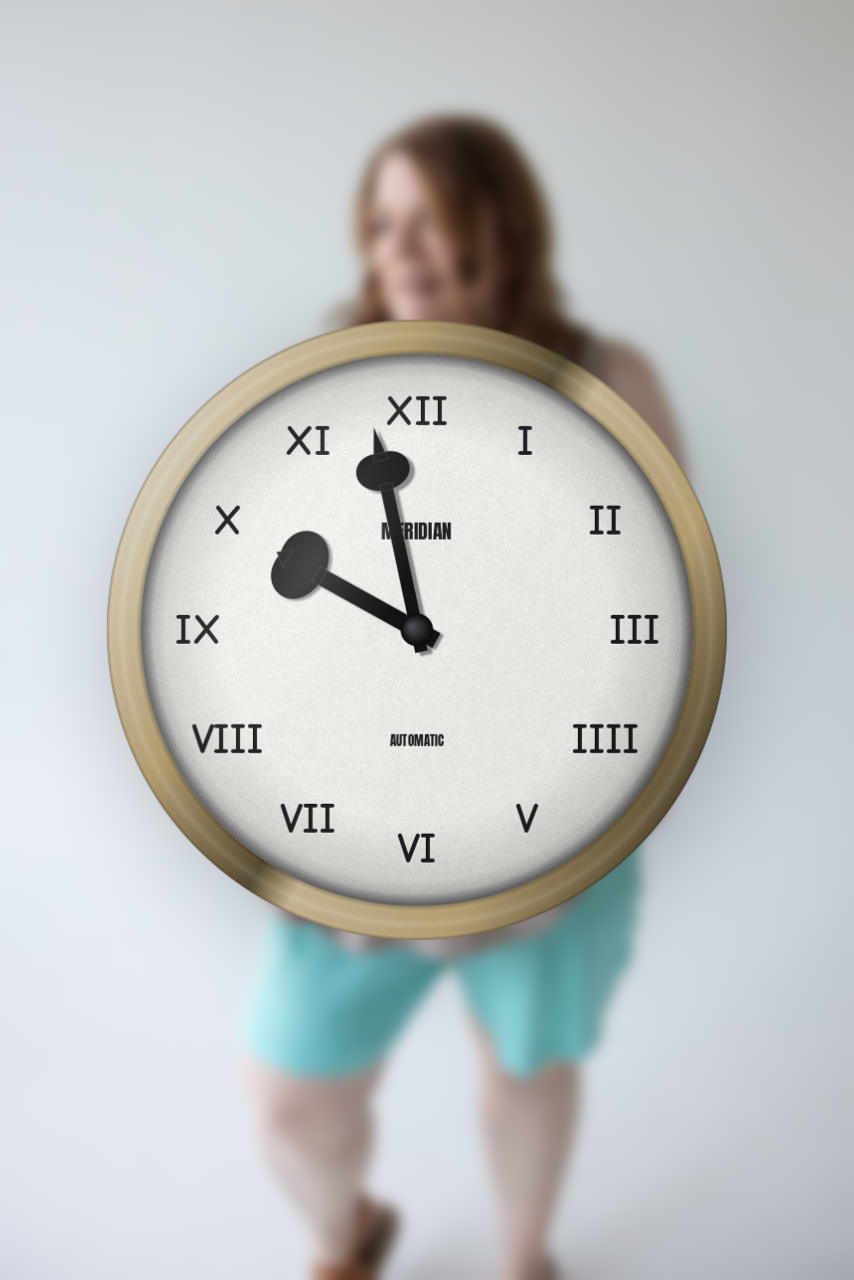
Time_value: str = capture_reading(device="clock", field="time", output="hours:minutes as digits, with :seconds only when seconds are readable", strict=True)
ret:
9:58
